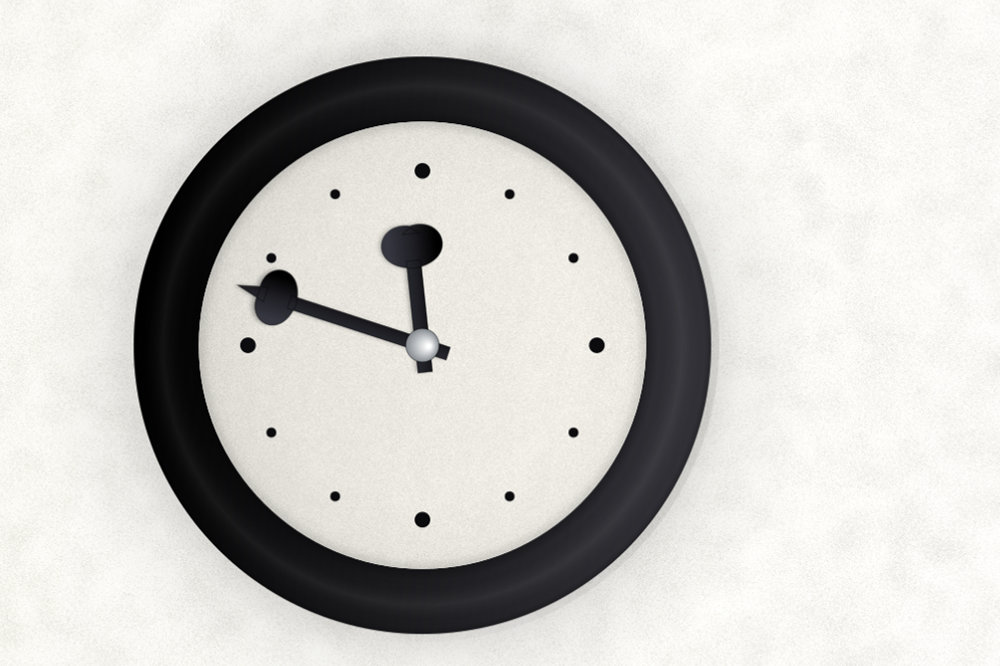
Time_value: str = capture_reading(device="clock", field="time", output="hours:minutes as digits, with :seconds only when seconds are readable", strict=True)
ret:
11:48
